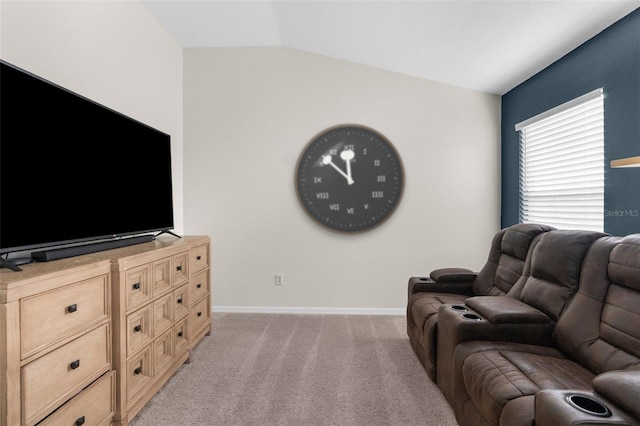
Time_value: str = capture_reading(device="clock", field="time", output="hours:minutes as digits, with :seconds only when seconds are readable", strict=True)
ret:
11:52
